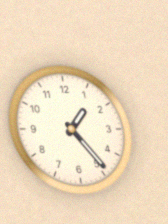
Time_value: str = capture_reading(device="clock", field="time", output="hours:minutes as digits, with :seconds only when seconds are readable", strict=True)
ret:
1:24
